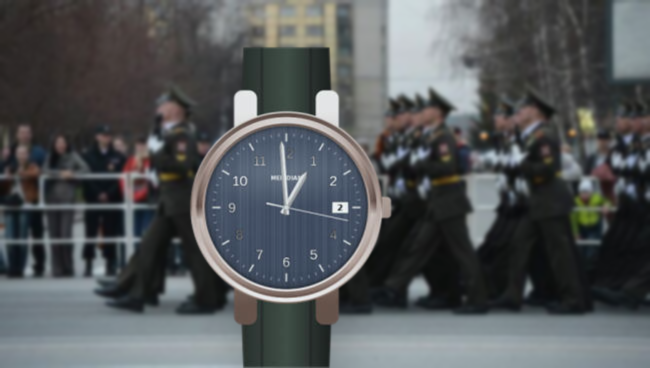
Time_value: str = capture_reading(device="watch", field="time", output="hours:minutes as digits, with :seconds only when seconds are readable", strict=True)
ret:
12:59:17
